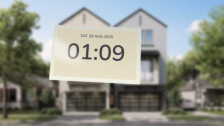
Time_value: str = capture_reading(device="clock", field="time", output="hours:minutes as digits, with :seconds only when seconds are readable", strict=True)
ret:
1:09
